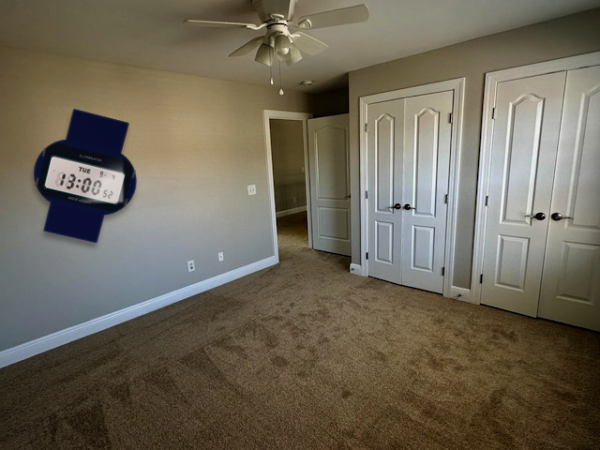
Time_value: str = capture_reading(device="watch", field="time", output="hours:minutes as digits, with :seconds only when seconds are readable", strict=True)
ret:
13:00
